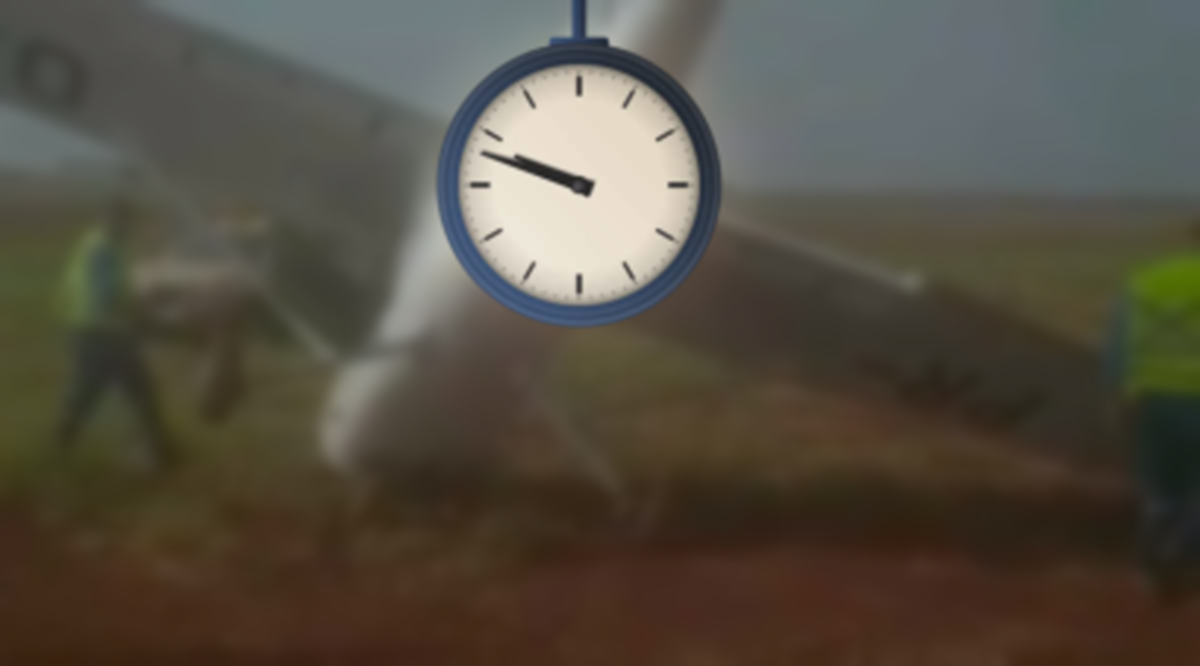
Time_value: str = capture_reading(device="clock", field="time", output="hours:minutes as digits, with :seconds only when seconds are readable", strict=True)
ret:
9:48
